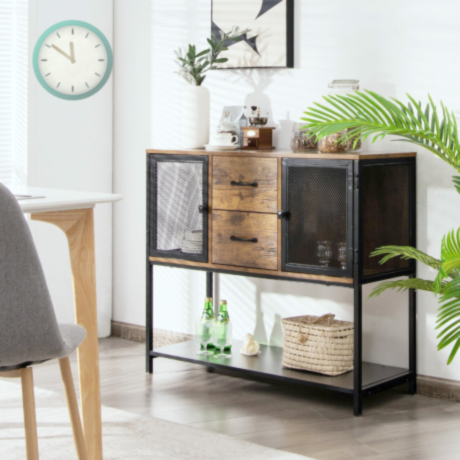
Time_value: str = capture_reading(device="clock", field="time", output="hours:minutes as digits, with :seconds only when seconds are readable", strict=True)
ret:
11:51
